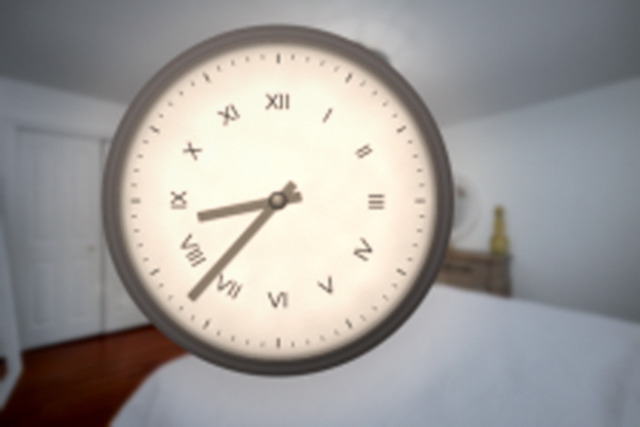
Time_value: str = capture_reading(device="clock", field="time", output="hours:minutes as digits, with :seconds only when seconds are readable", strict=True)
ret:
8:37
